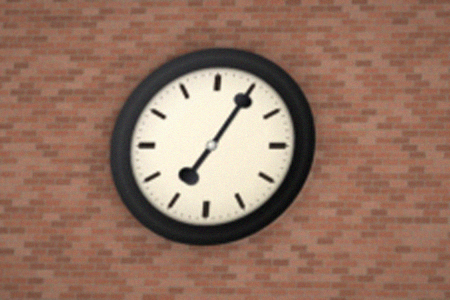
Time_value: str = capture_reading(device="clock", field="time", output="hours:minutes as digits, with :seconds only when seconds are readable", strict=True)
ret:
7:05
